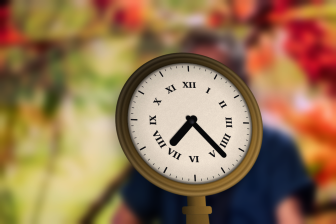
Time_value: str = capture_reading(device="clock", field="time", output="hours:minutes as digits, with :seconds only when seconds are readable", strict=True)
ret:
7:23
